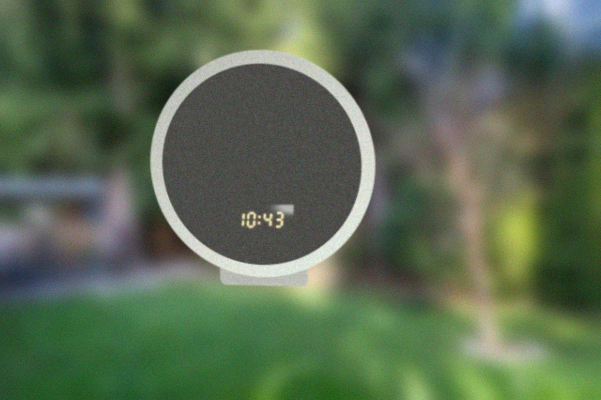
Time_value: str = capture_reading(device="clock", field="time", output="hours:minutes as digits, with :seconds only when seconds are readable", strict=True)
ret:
10:43
